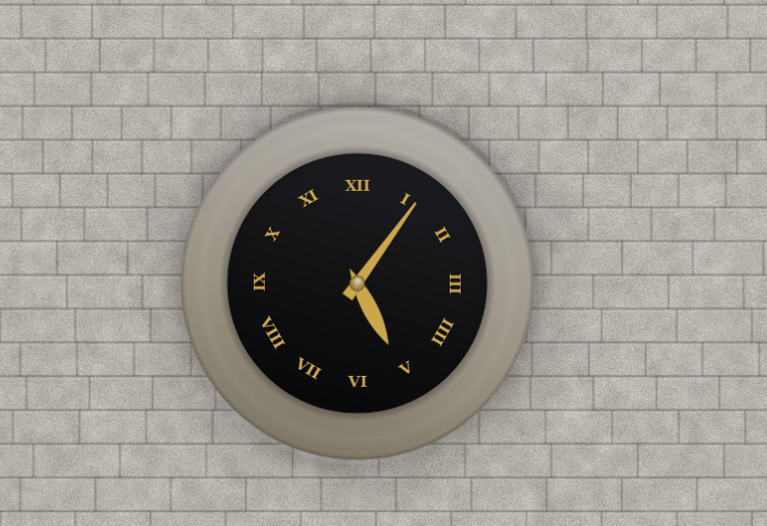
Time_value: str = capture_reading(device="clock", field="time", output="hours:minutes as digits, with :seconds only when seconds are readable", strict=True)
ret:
5:06
